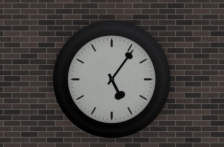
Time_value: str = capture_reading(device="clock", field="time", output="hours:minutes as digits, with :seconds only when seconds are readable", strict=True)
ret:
5:06
